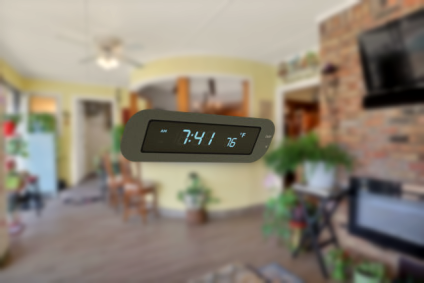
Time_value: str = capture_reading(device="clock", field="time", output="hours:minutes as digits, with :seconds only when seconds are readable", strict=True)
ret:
7:41
